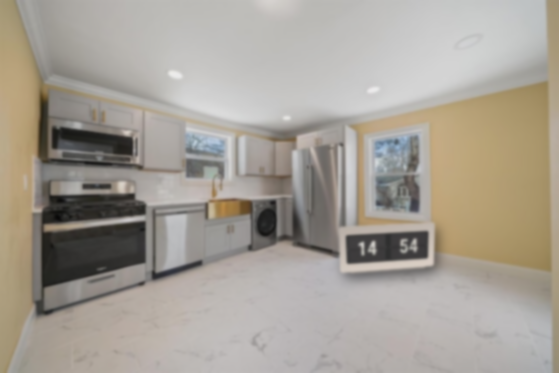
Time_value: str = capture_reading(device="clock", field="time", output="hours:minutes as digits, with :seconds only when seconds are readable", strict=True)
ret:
14:54
